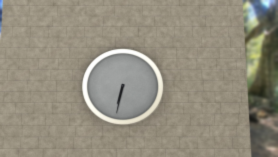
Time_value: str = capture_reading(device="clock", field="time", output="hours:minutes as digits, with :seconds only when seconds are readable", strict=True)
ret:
6:32
